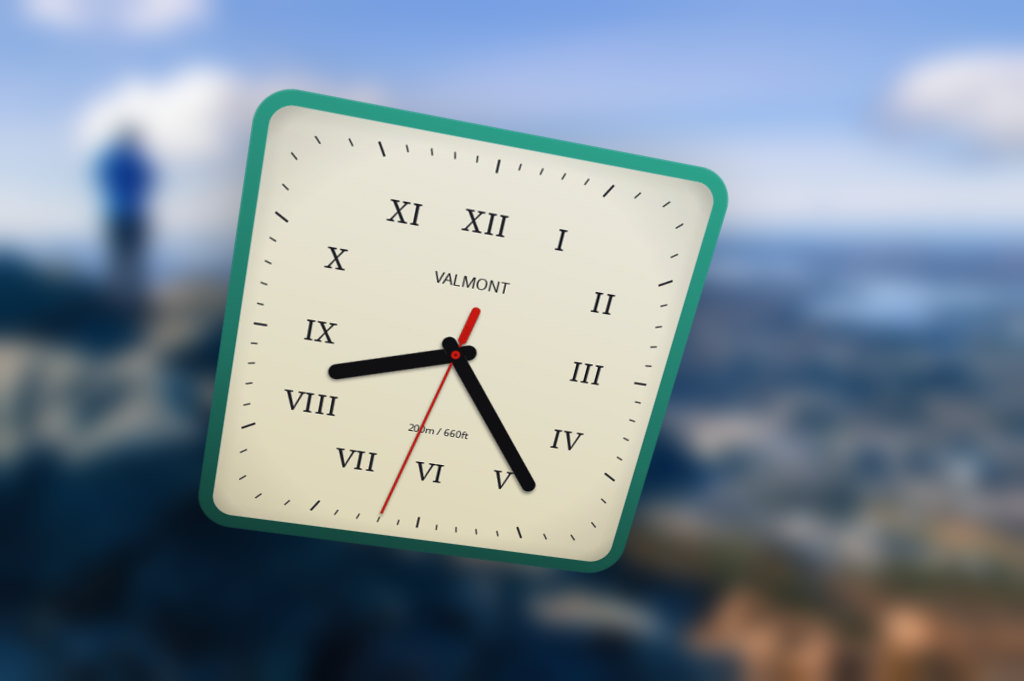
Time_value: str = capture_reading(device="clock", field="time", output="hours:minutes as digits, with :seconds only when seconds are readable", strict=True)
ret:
8:23:32
